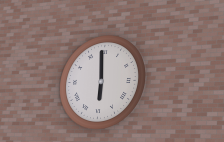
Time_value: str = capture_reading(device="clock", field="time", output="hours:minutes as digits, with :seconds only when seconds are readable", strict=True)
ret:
5:59
